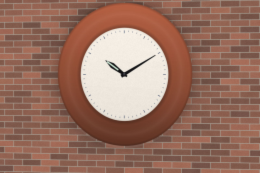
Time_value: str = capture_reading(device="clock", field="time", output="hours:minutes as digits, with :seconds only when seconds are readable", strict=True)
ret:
10:10
